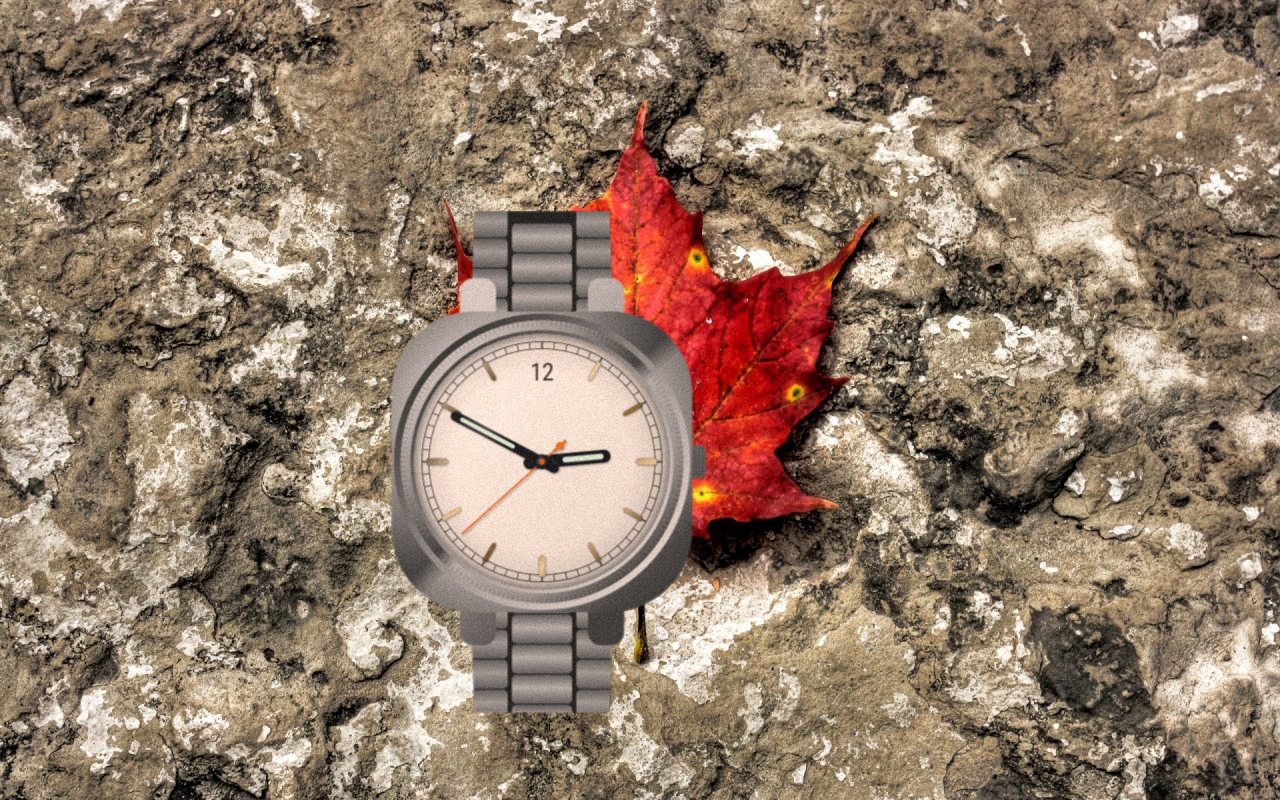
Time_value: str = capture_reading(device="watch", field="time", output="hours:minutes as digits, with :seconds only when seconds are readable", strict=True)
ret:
2:49:38
